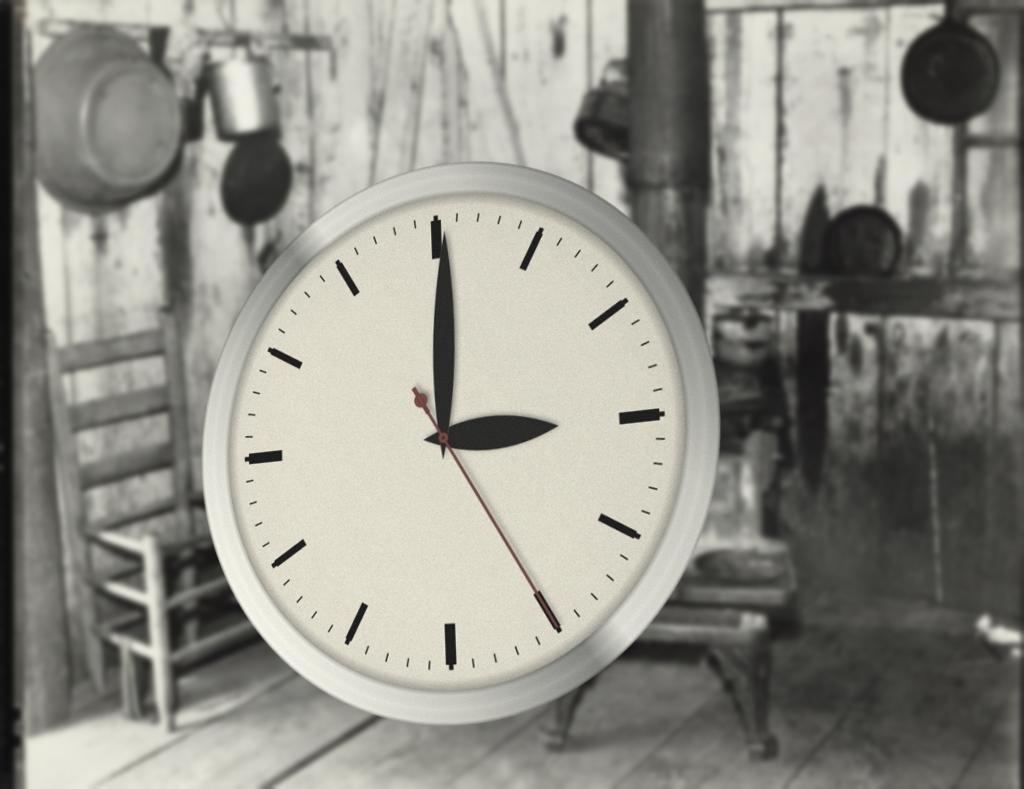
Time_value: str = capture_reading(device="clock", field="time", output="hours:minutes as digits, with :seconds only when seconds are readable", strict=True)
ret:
3:00:25
